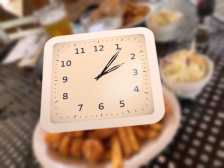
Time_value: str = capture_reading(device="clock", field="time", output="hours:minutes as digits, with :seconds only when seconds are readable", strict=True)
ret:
2:06
